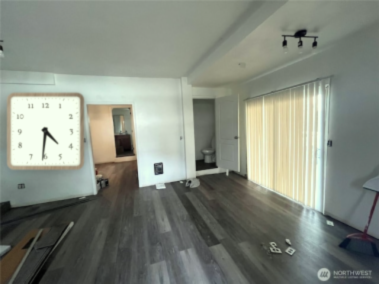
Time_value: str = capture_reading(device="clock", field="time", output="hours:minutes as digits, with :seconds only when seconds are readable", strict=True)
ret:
4:31
